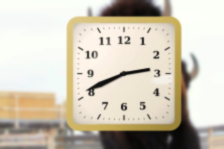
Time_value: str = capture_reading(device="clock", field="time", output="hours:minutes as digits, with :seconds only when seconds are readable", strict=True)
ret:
2:41
